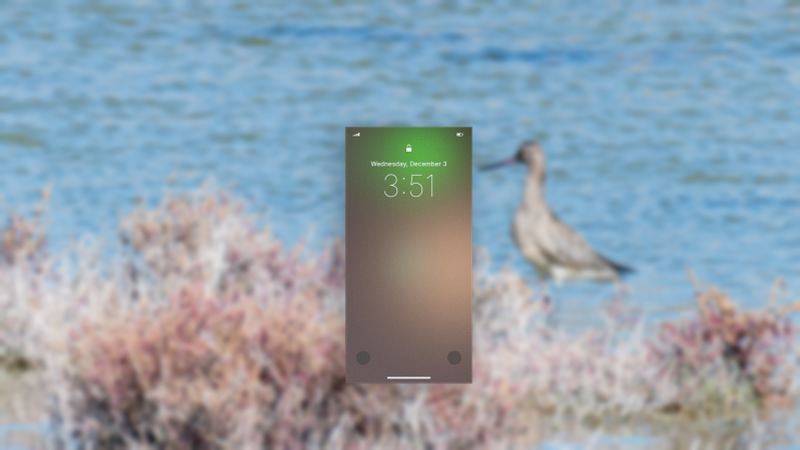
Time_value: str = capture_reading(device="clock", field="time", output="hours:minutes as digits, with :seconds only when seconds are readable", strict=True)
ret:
3:51
